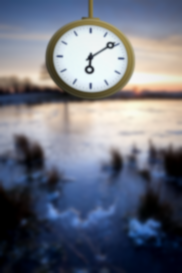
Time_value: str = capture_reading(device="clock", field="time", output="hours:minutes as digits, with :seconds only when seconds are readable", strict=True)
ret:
6:09
